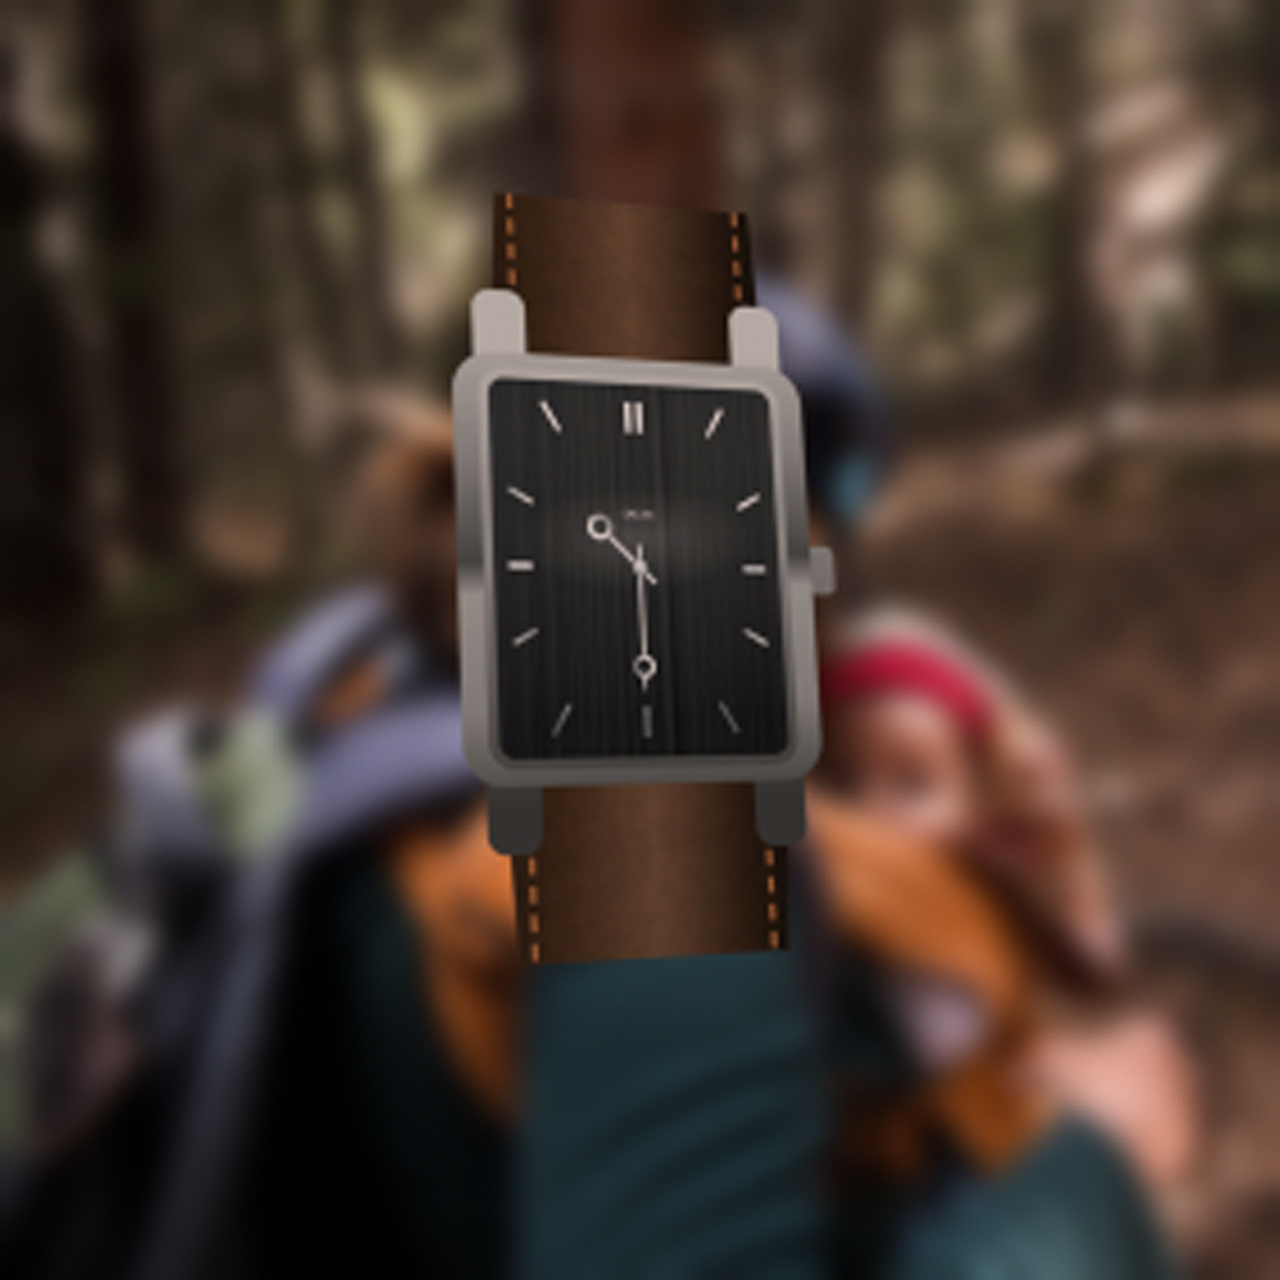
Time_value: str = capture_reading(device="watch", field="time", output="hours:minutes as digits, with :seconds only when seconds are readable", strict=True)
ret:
10:30
